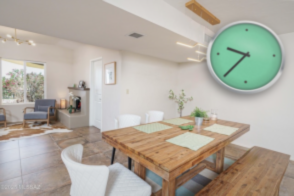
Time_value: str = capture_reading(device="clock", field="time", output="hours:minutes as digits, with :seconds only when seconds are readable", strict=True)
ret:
9:37
